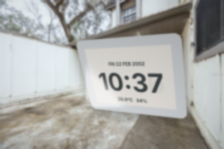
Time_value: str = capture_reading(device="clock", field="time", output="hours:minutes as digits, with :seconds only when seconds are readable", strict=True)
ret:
10:37
